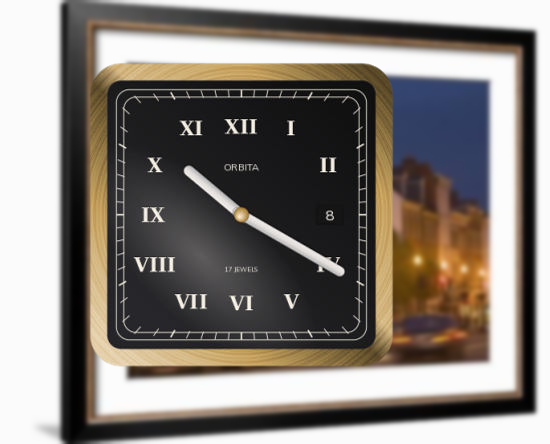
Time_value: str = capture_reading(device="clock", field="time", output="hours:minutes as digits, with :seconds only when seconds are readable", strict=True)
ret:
10:20
